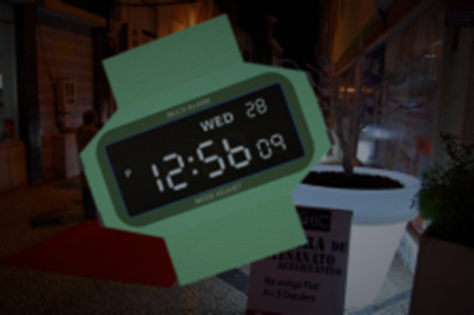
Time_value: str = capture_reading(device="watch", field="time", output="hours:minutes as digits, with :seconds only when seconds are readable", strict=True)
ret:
12:56:09
